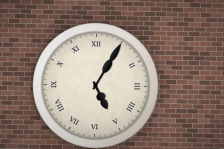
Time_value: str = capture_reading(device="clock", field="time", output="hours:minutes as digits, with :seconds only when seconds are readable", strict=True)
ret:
5:05
